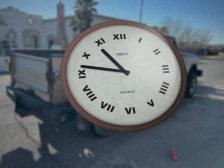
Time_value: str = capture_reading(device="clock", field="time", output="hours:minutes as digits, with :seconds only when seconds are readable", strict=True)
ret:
10:47
